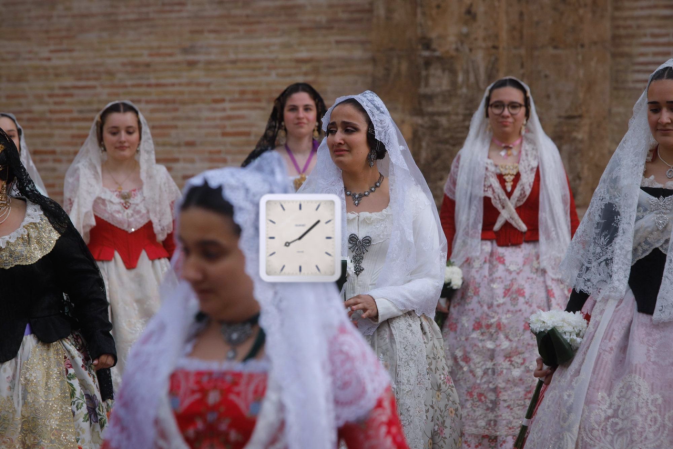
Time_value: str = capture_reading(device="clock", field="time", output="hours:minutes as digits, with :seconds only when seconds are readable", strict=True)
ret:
8:08
